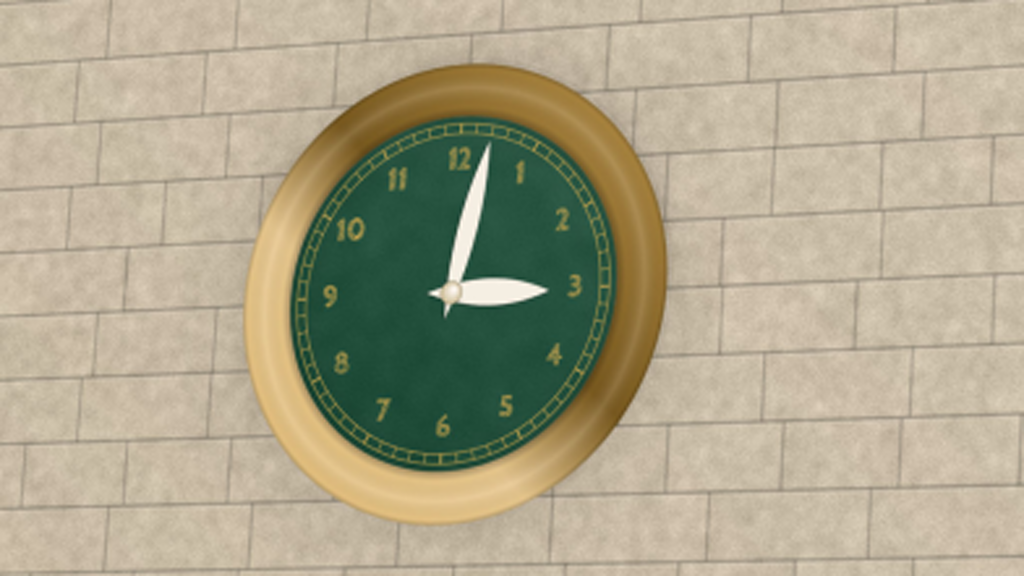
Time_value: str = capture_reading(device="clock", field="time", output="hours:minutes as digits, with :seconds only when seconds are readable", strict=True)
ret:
3:02
